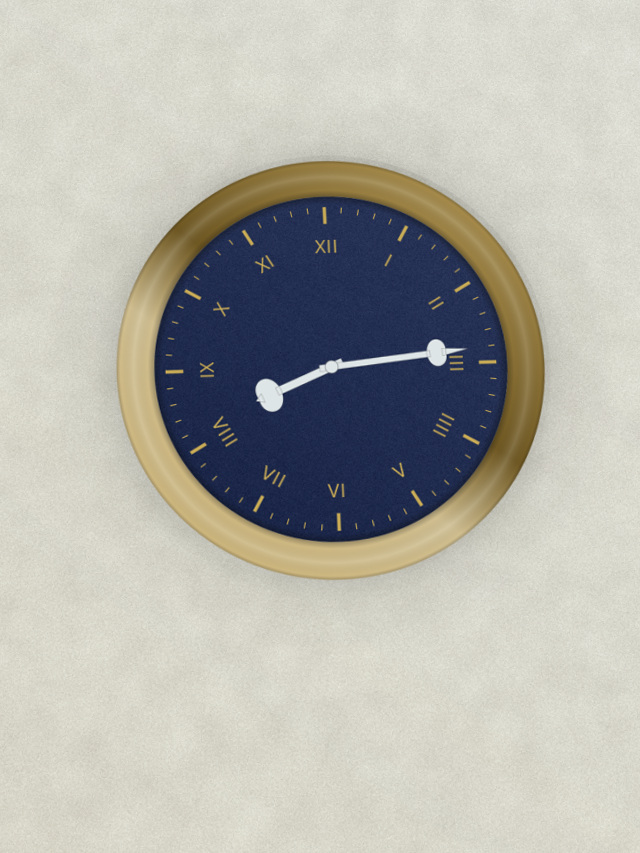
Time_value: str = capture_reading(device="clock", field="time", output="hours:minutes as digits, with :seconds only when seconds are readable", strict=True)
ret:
8:14
